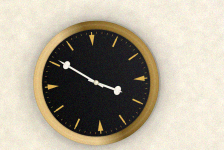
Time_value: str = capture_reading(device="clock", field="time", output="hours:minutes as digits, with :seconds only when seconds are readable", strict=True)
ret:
3:51
